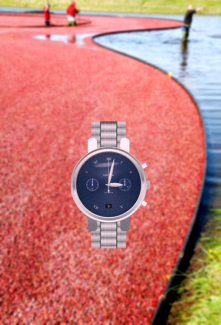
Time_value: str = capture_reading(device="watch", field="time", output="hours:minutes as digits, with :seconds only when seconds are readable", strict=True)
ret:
3:02
